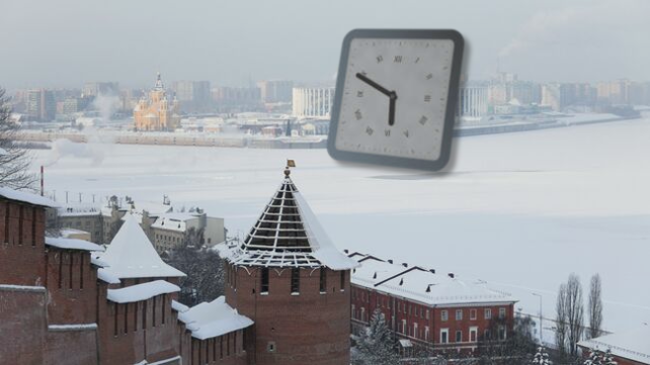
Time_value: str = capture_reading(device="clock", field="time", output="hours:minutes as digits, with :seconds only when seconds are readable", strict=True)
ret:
5:49
